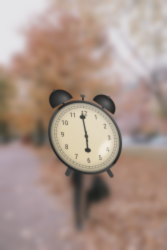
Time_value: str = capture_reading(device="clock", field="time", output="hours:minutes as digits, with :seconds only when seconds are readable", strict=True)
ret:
5:59
